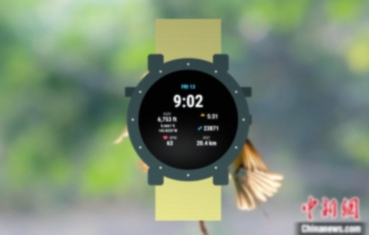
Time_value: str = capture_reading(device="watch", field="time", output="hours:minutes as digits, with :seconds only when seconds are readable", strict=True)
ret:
9:02
